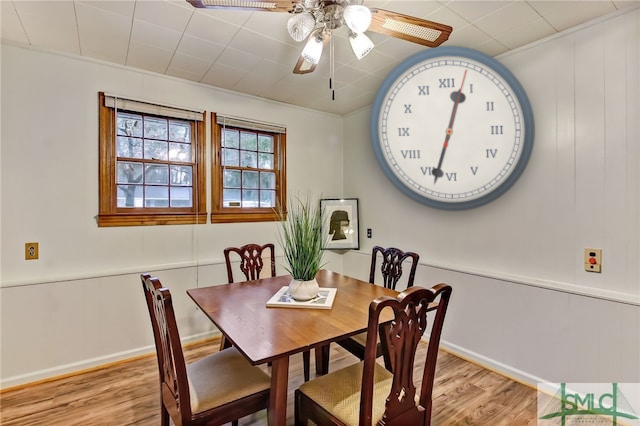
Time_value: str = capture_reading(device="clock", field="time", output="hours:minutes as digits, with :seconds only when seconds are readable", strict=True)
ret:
12:33:03
